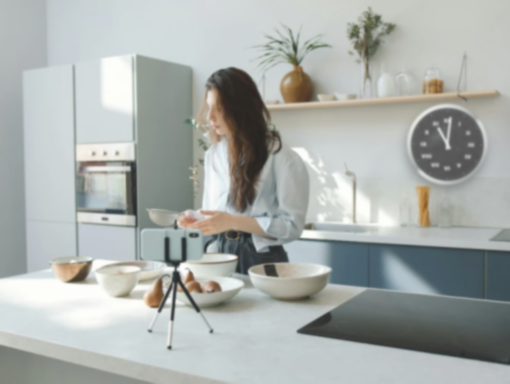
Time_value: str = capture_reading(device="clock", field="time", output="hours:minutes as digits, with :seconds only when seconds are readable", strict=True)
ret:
11:01
